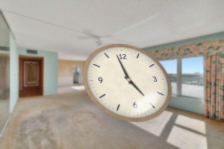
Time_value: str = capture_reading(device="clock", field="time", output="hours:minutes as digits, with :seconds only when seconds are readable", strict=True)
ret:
4:58
